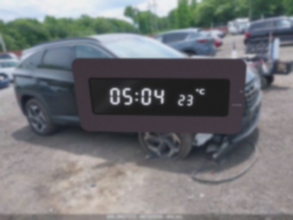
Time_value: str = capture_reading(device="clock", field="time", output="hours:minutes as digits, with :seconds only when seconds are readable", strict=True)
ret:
5:04
